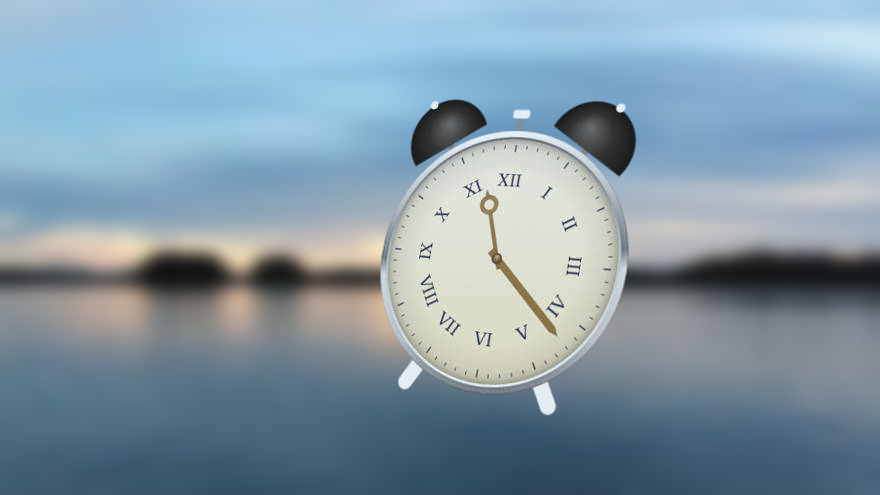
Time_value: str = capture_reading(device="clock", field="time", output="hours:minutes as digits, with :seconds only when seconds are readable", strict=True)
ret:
11:22
